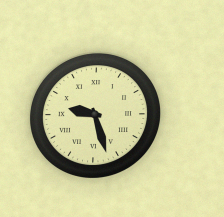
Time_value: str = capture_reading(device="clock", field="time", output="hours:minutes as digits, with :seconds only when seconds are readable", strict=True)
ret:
9:27
